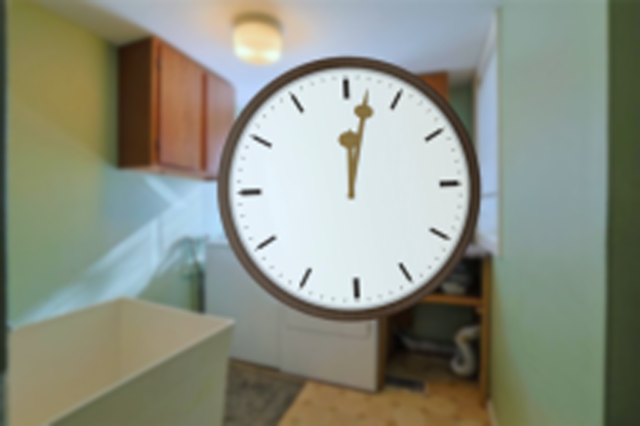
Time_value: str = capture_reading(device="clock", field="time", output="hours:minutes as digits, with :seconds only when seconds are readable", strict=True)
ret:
12:02
